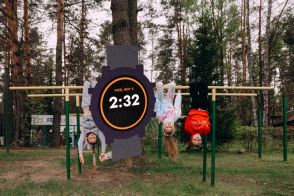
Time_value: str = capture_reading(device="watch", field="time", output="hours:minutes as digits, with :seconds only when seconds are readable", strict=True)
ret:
2:32
